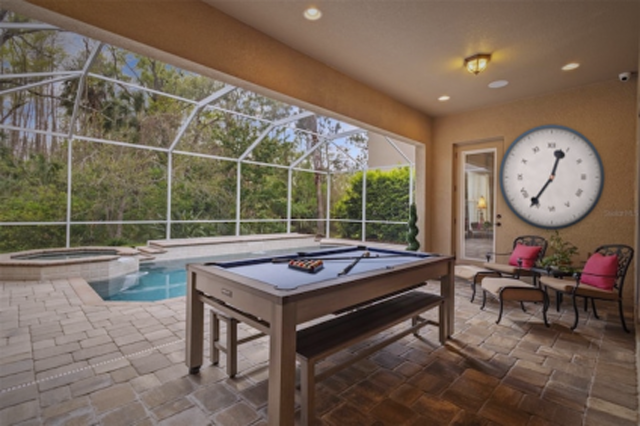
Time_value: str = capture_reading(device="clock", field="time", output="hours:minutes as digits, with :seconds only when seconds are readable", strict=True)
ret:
12:36
